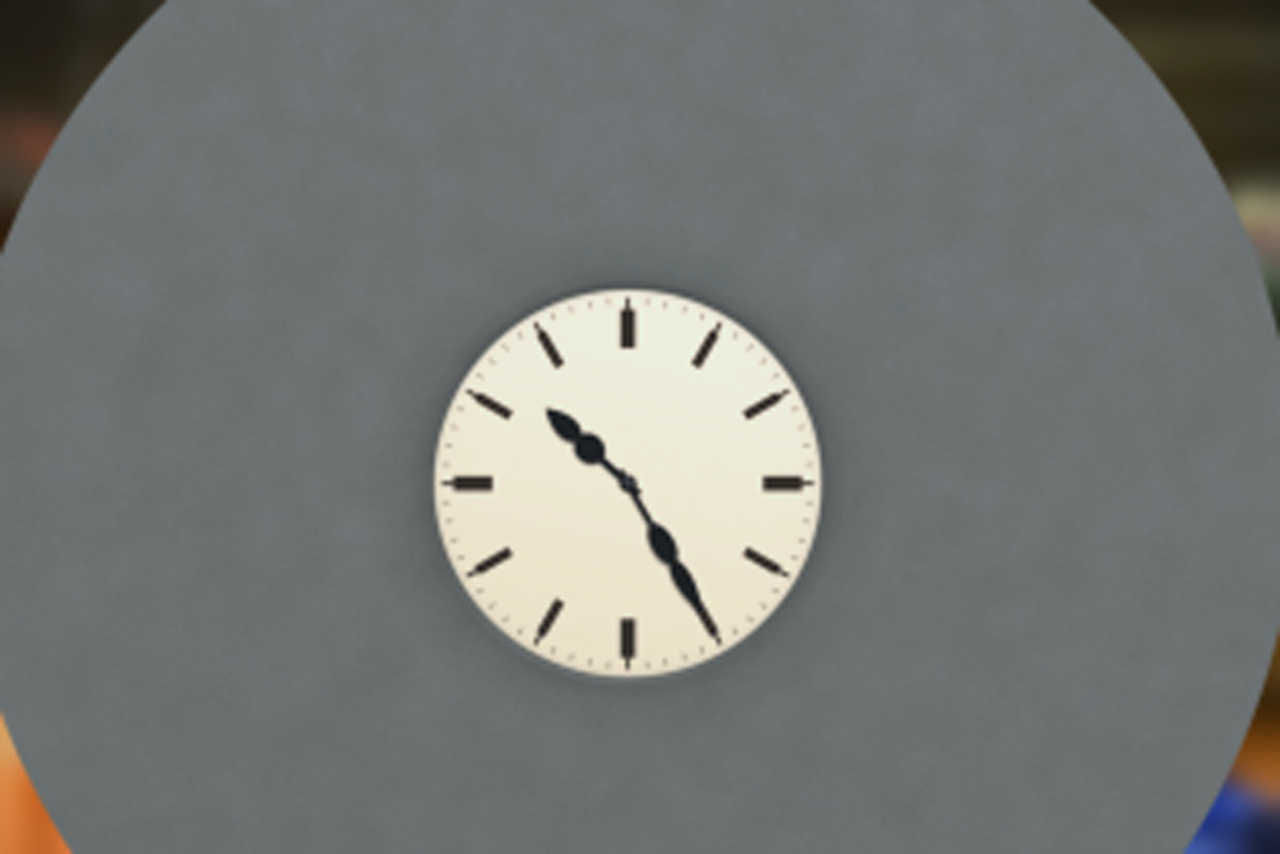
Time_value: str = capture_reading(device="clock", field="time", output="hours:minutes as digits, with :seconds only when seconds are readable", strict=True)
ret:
10:25
